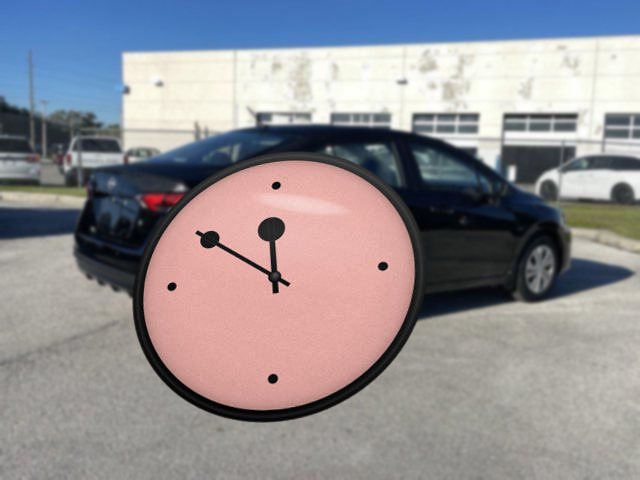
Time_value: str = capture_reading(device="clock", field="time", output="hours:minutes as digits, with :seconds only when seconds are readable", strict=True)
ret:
11:51
